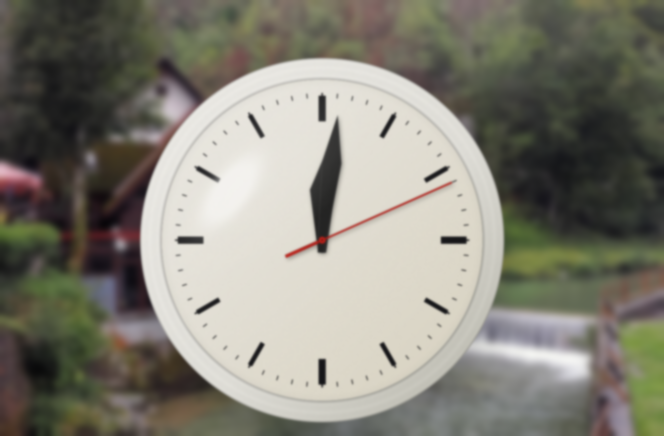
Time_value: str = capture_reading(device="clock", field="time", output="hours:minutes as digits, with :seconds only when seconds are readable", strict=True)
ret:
12:01:11
